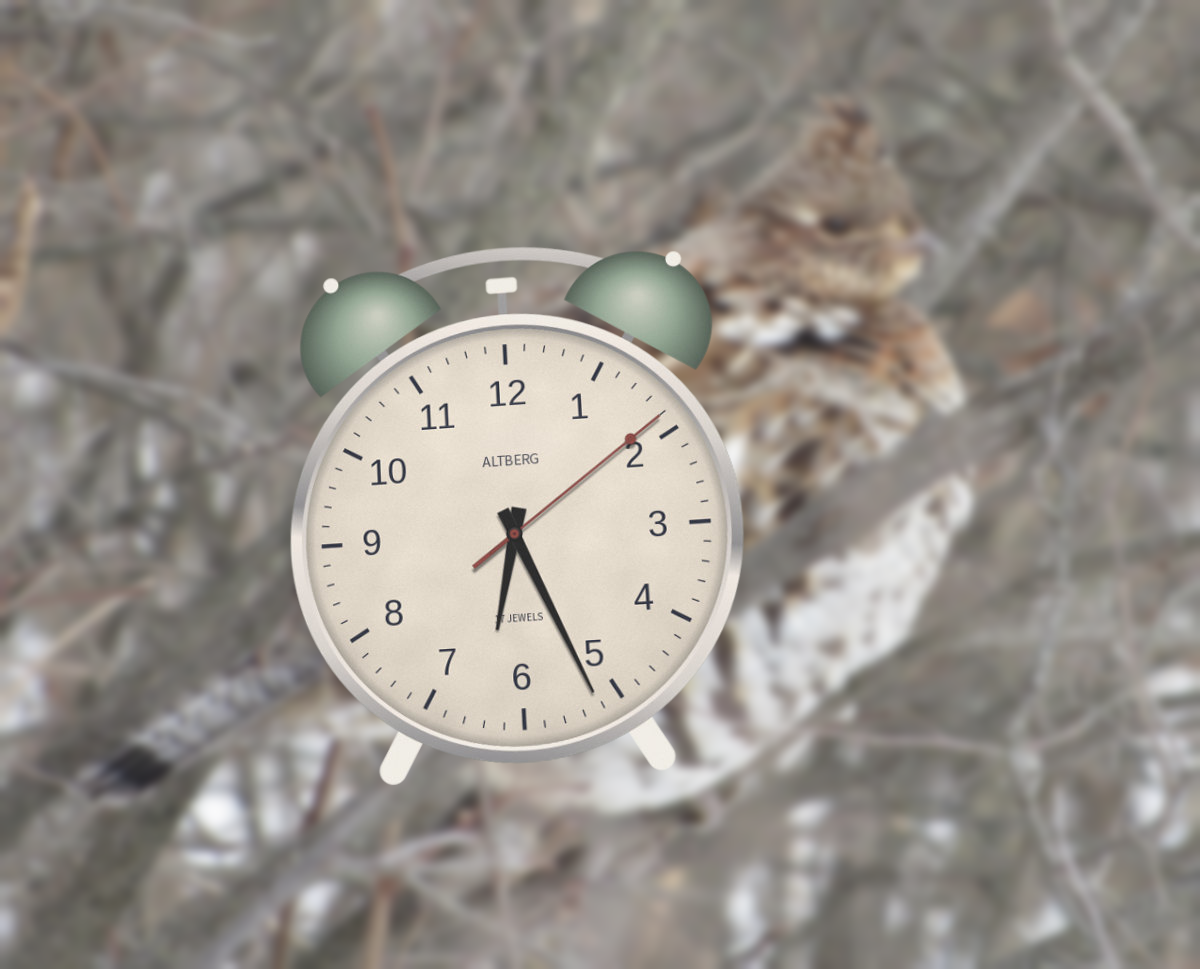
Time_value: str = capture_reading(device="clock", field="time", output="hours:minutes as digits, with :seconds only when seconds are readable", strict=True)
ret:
6:26:09
